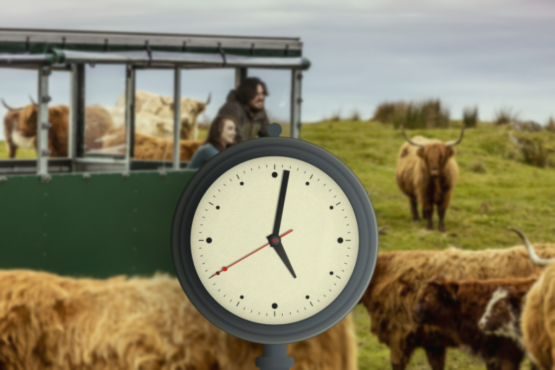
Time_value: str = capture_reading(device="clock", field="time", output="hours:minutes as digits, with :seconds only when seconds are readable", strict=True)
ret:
5:01:40
